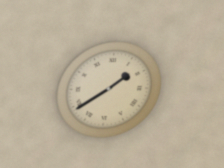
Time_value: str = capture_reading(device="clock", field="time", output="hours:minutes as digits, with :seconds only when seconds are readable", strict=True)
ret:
1:39
